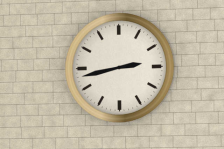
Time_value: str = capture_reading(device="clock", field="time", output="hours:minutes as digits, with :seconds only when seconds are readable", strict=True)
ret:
2:43
